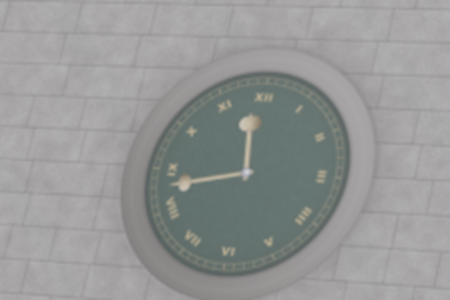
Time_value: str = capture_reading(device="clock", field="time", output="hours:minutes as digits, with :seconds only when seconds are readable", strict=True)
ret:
11:43
